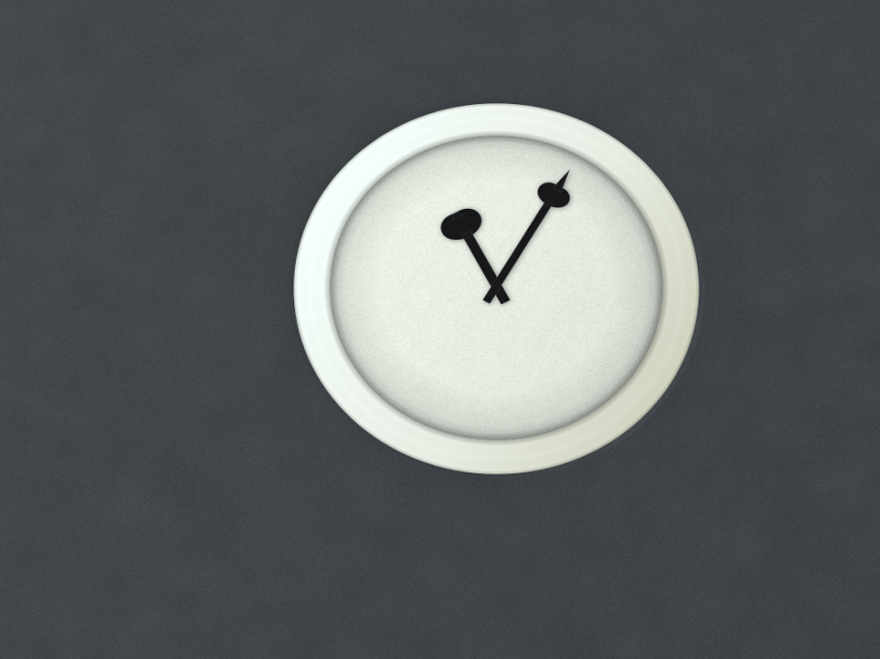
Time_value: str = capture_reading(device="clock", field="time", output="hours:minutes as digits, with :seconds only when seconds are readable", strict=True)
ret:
11:05
